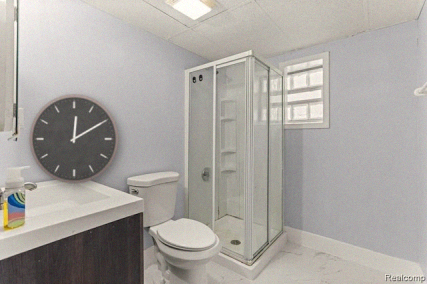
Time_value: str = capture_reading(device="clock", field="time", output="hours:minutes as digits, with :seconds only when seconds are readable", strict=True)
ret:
12:10
